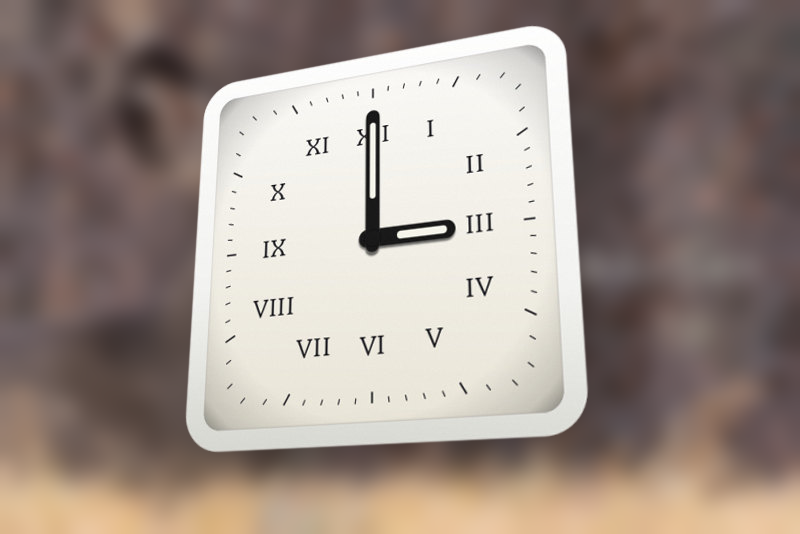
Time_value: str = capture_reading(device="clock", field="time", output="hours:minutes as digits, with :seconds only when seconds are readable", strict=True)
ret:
3:00
